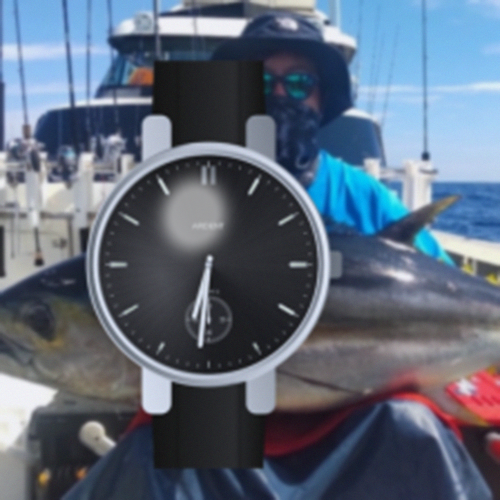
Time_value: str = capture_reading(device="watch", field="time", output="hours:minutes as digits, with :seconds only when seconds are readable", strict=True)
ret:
6:31
